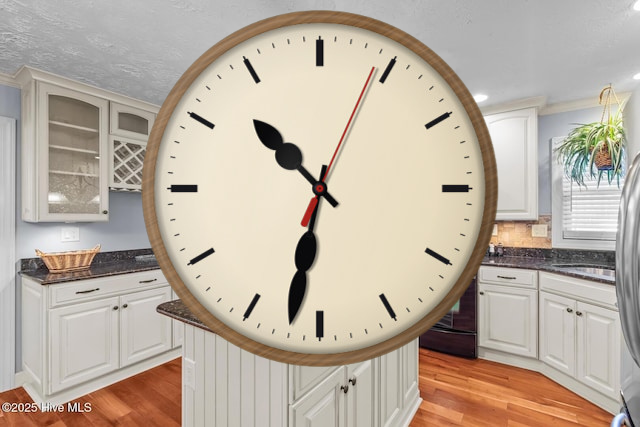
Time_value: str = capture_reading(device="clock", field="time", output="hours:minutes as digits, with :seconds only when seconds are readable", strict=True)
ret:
10:32:04
